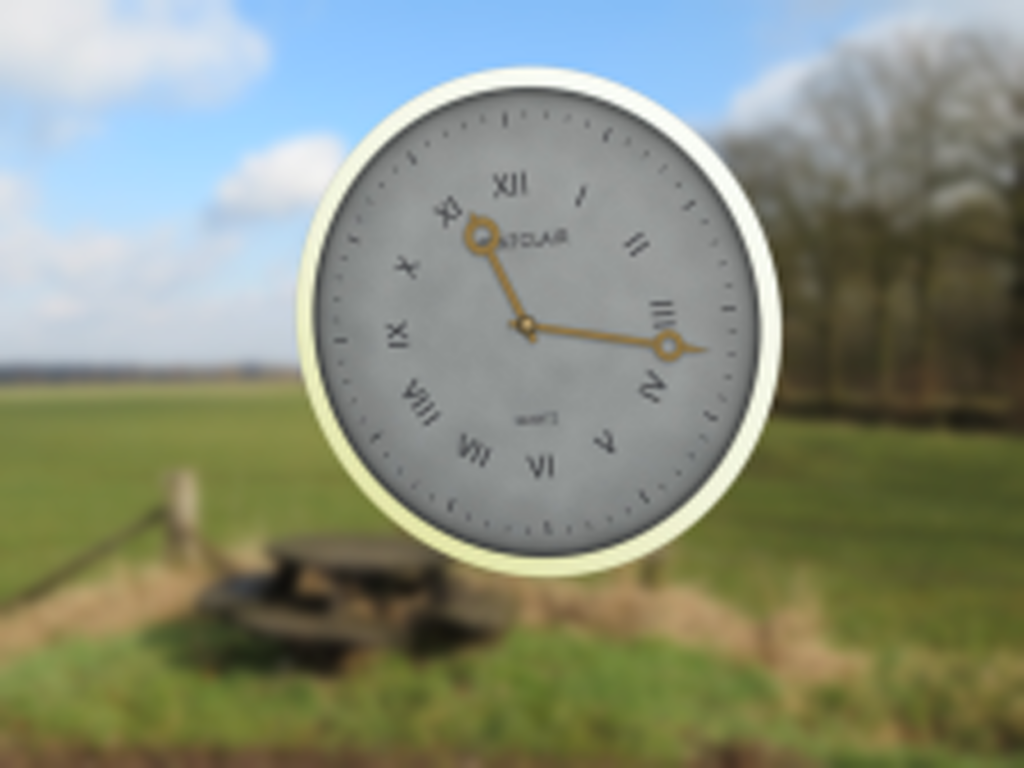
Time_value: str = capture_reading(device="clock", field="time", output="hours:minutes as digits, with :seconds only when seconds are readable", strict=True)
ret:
11:17
